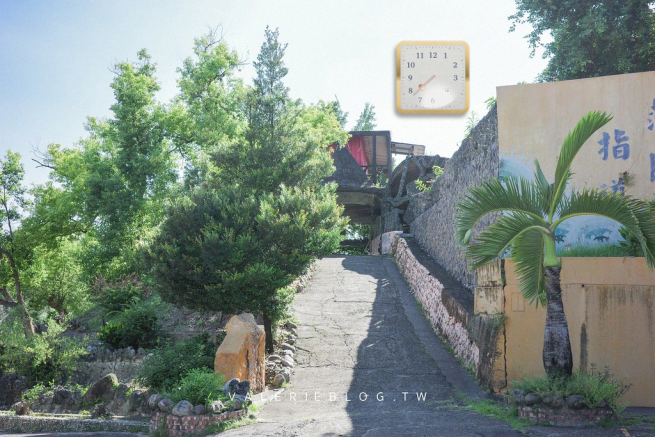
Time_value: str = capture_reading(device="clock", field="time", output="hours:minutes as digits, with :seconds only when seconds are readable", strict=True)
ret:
7:38
